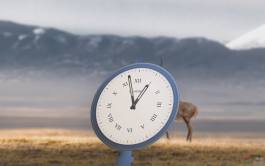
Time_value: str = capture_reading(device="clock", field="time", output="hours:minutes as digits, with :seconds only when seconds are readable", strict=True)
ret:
12:57
